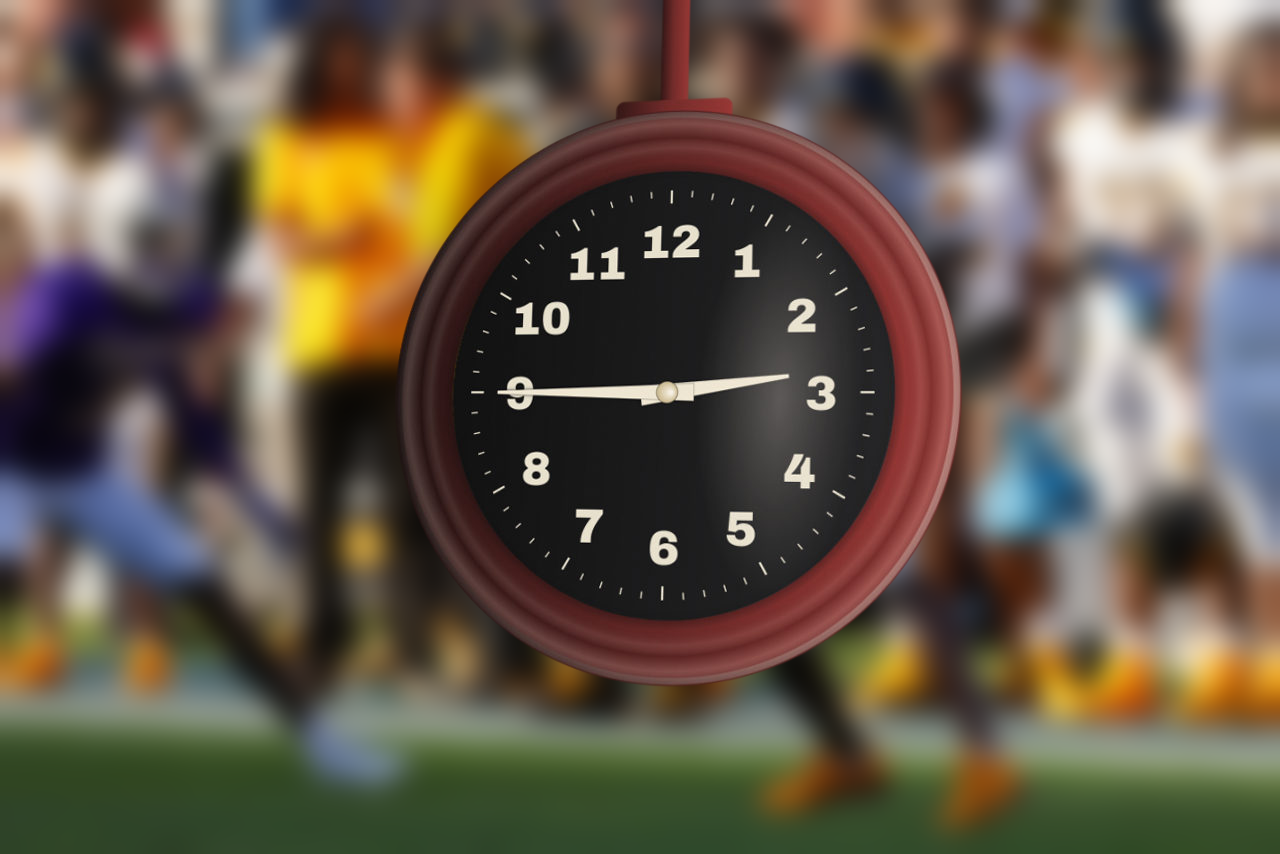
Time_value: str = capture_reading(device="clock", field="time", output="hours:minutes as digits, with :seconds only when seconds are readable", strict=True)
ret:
2:45
